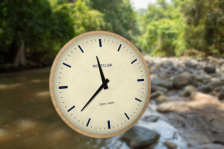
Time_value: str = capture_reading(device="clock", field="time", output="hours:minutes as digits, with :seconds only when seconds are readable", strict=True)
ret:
11:38
